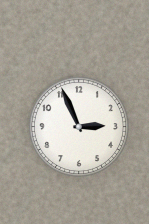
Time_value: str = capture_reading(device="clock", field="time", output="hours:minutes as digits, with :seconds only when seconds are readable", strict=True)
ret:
2:56
